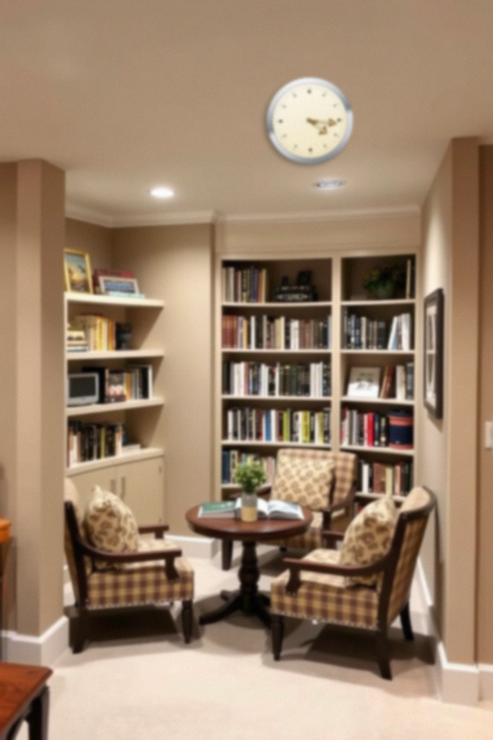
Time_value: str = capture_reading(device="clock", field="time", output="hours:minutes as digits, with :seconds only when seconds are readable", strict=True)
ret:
4:16
